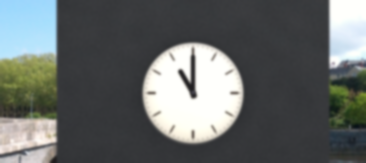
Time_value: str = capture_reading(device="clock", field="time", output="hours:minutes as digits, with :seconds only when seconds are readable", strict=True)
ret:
11:00
